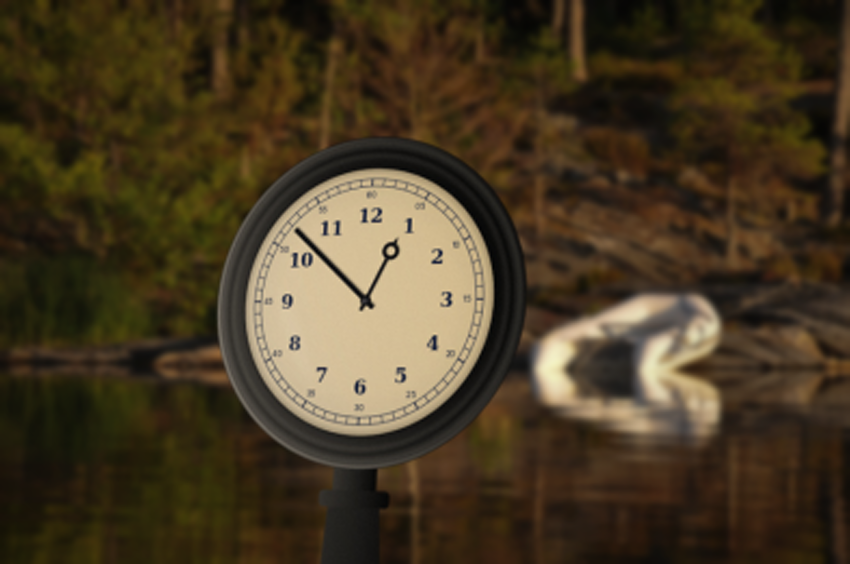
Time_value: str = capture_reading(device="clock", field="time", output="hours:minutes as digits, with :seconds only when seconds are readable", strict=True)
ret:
12:52
